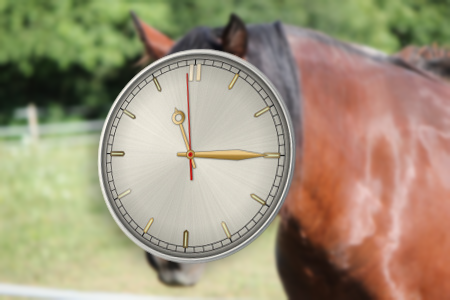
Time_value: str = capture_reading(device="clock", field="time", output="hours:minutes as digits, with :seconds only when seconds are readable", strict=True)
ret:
11:14:59
